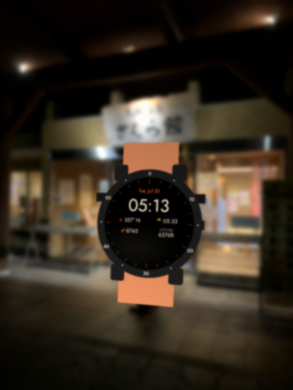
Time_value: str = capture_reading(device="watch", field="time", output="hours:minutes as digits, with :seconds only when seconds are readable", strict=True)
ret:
5:13
